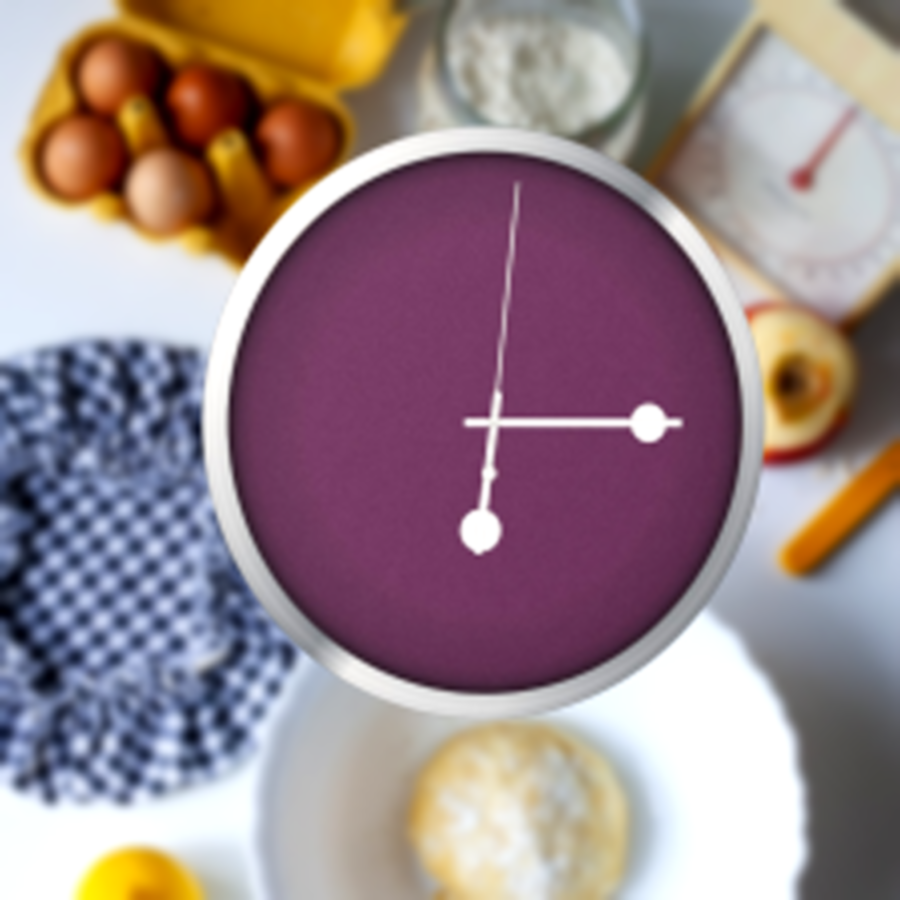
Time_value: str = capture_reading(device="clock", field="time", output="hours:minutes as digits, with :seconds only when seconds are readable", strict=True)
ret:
6:15:01
